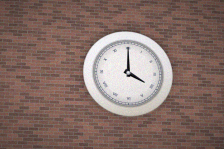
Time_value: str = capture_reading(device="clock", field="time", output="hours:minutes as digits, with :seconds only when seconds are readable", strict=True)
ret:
4:00
